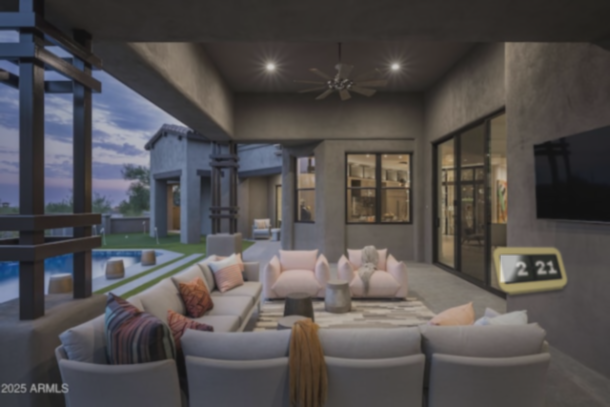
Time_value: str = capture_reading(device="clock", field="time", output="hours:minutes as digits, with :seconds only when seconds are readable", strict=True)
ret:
2:21
